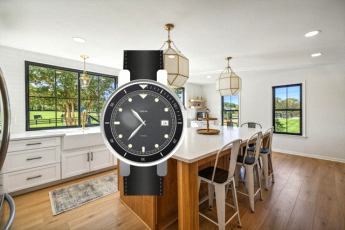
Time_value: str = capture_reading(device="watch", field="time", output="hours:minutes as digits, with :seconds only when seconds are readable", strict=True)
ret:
10:37
